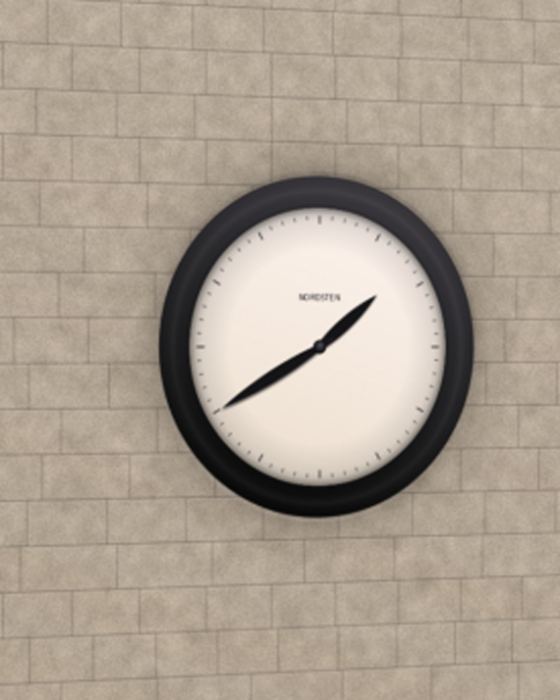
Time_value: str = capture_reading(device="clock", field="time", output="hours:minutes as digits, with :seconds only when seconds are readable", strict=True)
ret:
1:40
